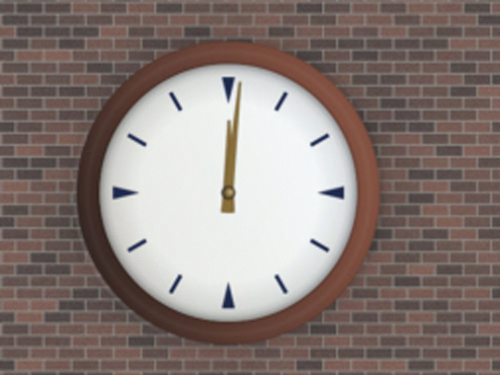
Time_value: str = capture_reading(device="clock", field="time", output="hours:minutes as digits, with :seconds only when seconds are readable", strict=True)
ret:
12:01
